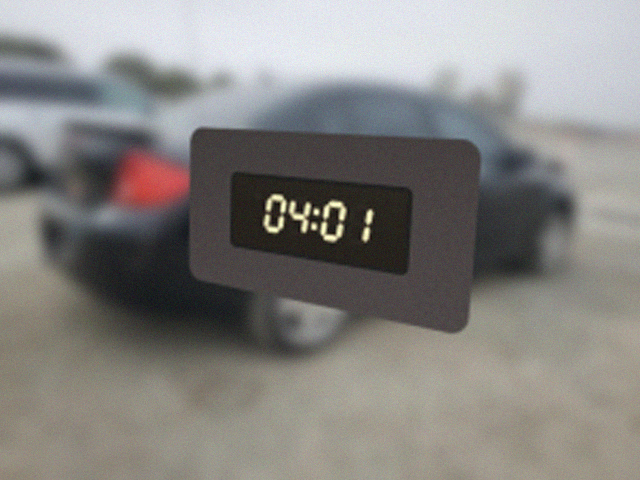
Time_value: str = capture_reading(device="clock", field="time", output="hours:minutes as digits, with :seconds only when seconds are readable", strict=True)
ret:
4:01
